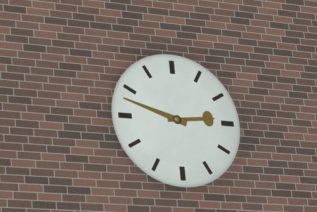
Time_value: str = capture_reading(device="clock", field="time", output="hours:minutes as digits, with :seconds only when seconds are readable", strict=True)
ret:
2:48
